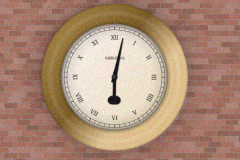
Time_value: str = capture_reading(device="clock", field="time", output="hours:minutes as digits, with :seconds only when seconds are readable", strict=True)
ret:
6:02
